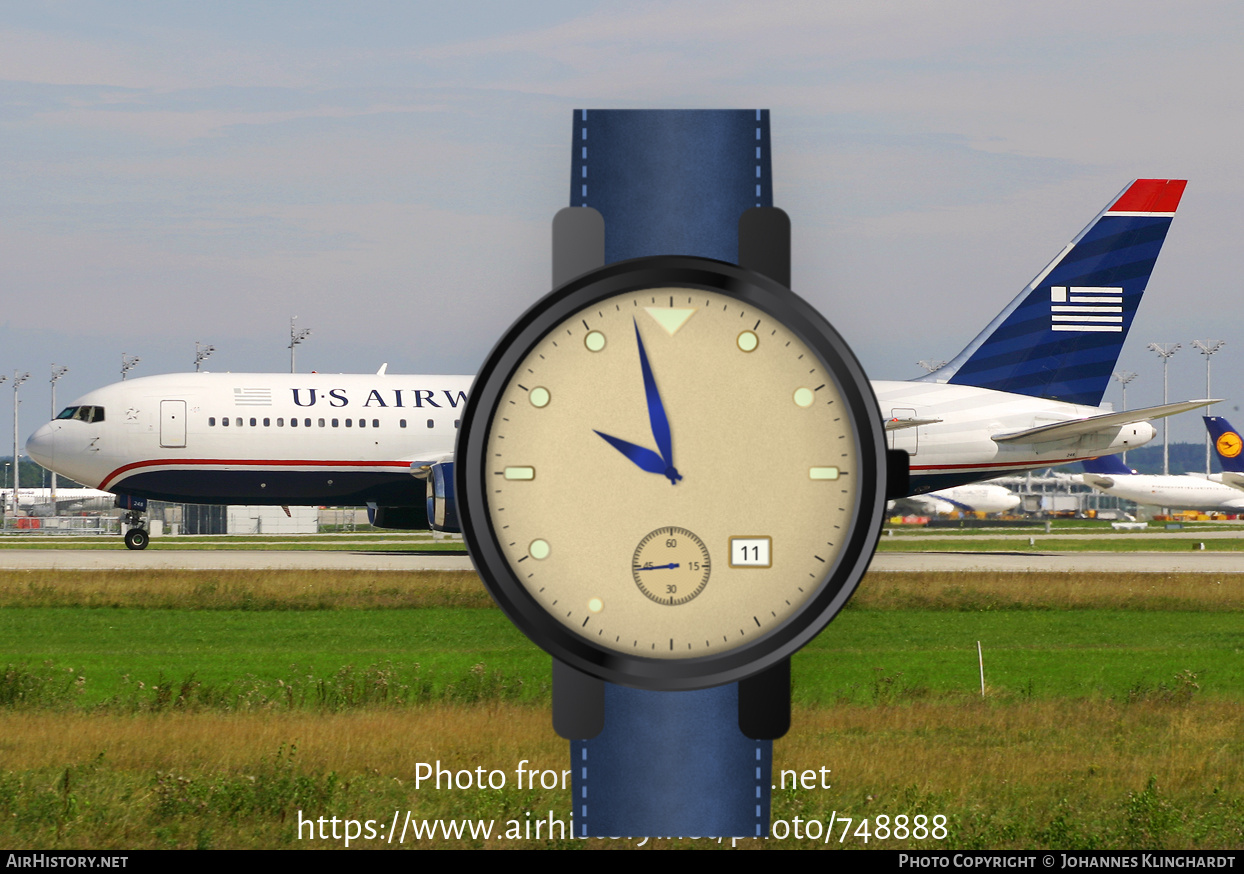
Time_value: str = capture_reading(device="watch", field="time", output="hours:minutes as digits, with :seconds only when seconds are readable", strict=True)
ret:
9:57:44
